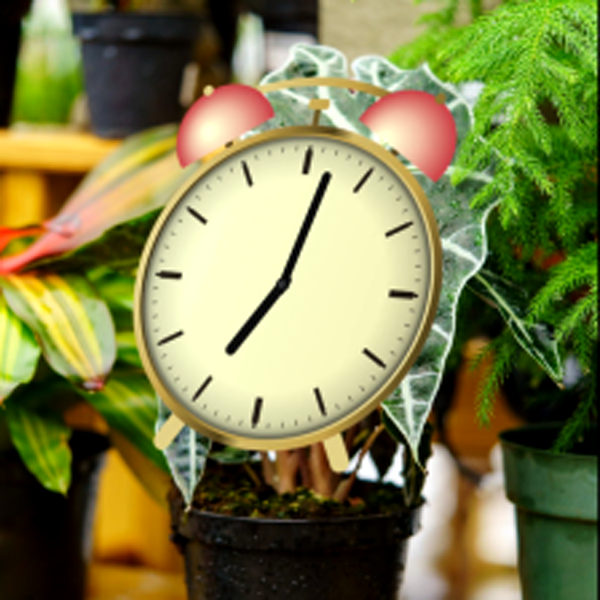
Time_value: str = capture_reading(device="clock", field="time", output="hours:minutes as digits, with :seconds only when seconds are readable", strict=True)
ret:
7:02
